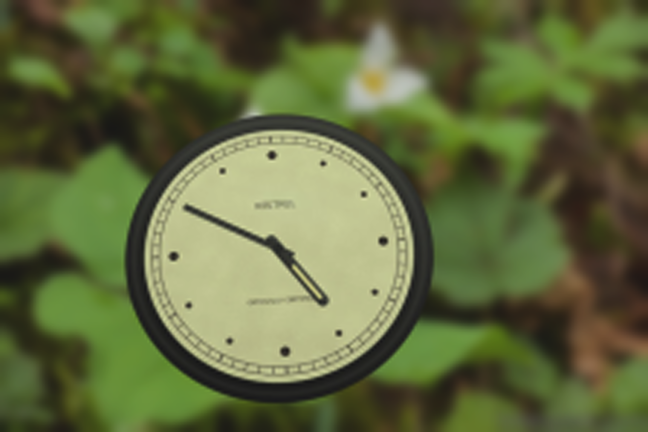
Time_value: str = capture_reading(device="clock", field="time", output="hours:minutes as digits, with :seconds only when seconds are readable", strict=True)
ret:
4:50
